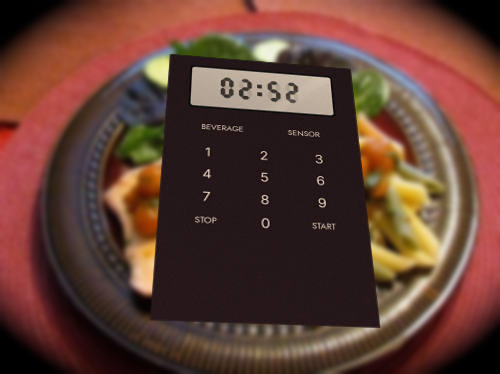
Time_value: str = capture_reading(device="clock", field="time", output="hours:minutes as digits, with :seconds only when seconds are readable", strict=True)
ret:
2:52
